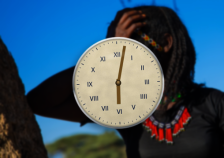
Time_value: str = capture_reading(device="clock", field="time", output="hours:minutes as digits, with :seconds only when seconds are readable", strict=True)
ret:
6:02
